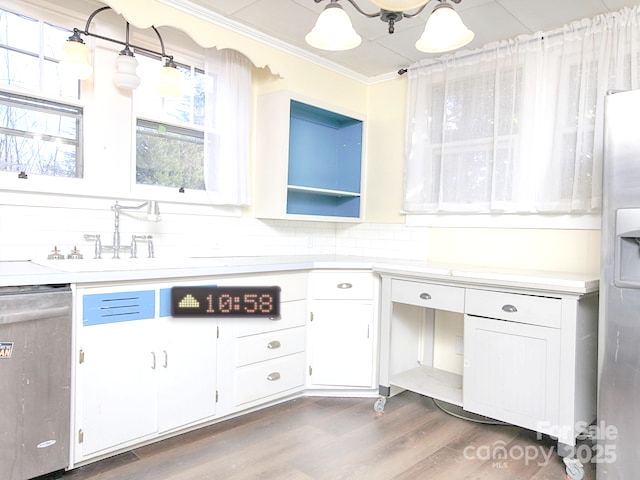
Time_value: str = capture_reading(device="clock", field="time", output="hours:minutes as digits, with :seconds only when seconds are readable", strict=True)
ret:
10:58
